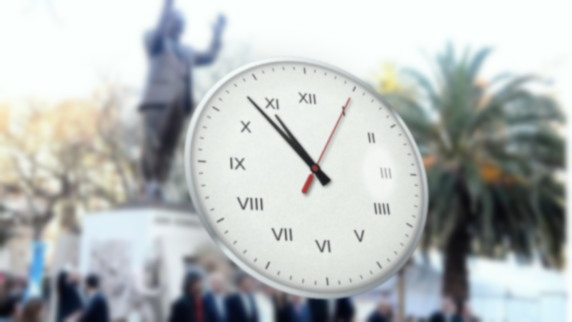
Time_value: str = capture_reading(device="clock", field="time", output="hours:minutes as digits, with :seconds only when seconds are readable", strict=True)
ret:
10:53:05
